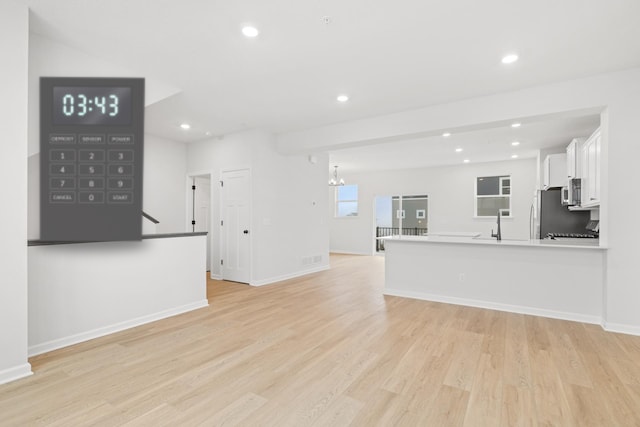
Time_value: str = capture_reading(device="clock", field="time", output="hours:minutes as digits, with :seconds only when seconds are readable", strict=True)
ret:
3:43
